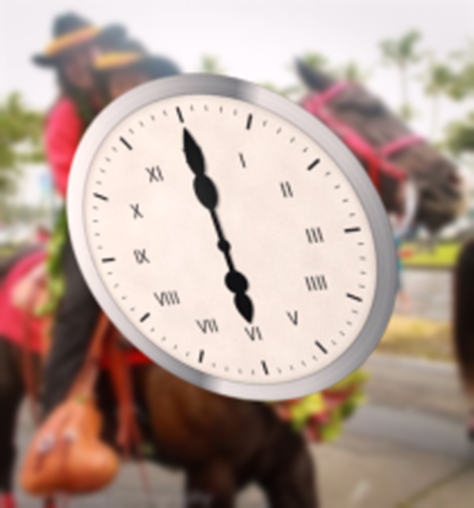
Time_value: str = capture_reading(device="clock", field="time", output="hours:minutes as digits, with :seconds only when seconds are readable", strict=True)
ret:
6:00
